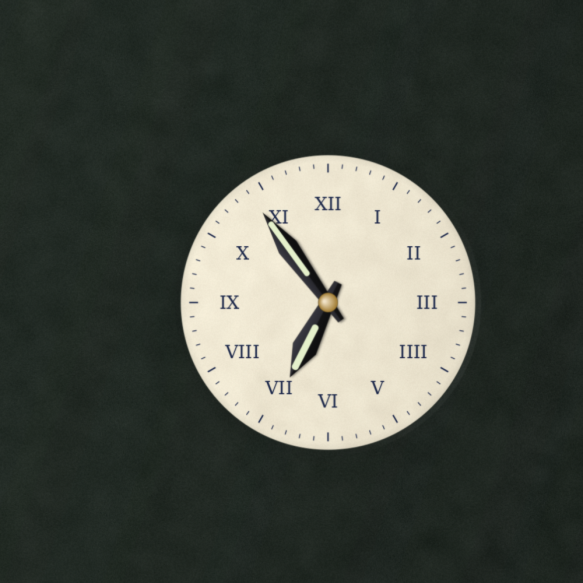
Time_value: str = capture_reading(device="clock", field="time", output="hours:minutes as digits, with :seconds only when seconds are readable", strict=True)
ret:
6:54
